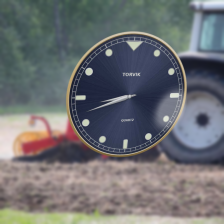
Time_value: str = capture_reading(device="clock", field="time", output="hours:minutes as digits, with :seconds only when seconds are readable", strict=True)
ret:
8:42
